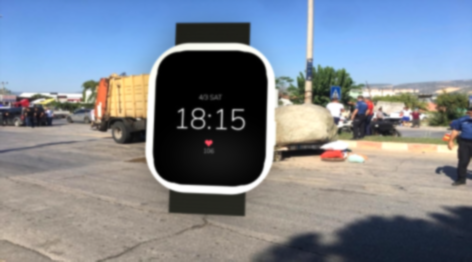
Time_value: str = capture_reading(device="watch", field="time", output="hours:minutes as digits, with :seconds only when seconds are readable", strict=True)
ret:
18:15
